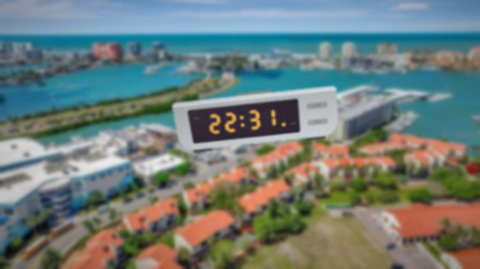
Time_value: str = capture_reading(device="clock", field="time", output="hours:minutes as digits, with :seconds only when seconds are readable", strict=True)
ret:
22:31
